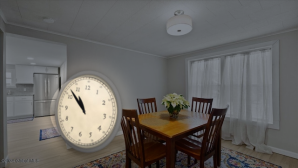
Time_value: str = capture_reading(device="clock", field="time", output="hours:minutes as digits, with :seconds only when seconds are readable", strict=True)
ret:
10:52
